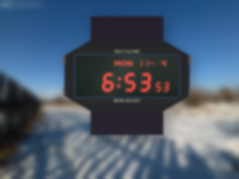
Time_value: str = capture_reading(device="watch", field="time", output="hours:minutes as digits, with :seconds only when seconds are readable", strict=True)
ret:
6:53
